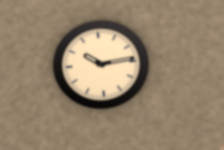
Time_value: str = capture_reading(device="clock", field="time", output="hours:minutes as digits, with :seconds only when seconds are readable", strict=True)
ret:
10:14
